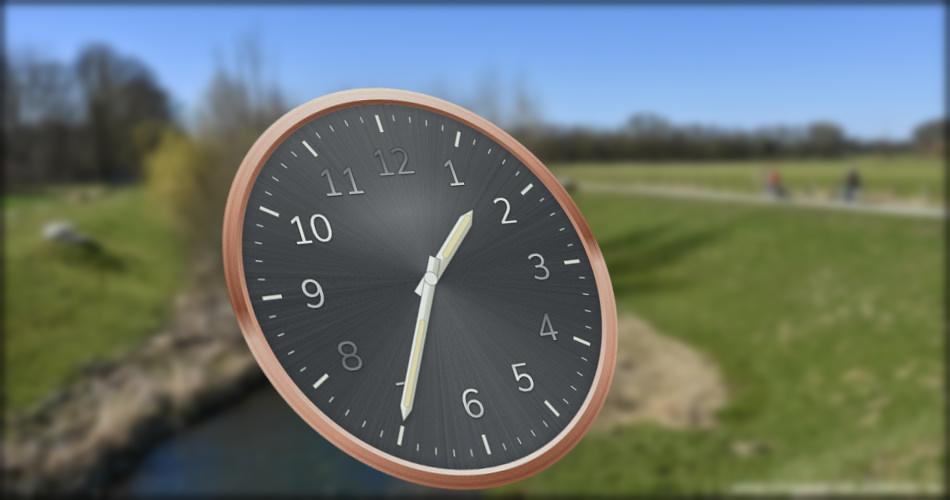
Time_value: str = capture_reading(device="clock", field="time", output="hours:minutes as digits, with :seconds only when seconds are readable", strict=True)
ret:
1:35
